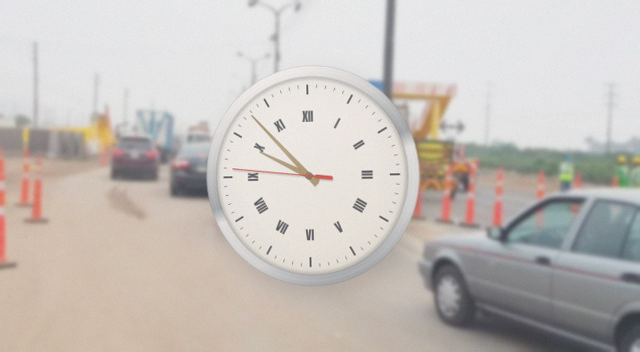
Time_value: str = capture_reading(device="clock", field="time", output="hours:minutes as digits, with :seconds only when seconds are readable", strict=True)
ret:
9:52:46
